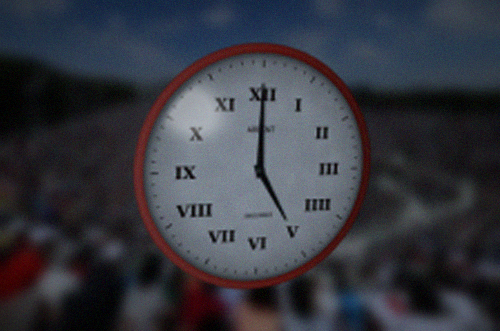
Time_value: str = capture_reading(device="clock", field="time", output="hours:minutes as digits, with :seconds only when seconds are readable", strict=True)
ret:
5:00
